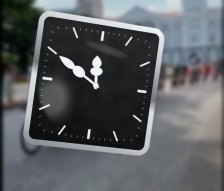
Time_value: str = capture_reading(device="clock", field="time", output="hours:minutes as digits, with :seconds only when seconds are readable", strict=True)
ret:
11:50
